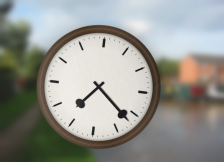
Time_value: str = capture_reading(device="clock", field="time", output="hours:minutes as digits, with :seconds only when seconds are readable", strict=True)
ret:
7:22
